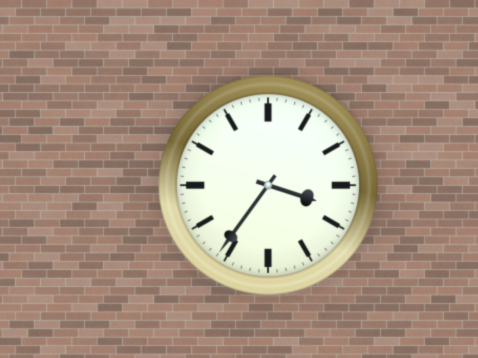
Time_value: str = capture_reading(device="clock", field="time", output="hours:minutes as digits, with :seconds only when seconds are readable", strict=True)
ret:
3:36
